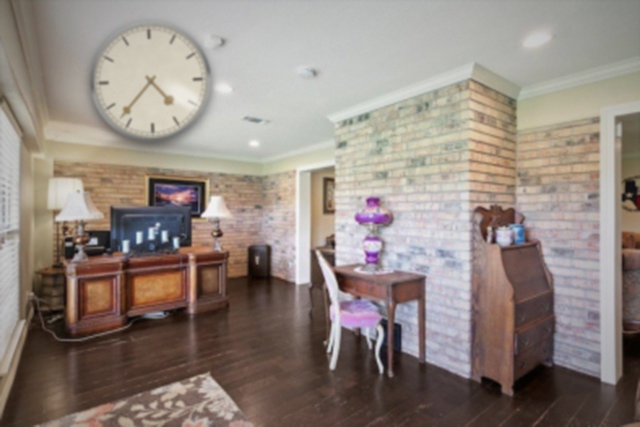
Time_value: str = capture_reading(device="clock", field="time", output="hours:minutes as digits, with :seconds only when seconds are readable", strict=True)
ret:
4:37
